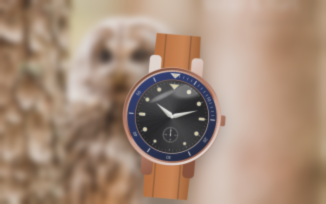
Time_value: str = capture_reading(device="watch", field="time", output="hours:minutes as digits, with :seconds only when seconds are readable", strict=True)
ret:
10:12
